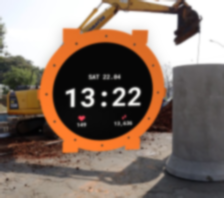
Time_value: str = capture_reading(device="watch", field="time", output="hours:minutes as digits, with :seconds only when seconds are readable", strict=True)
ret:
13:22
